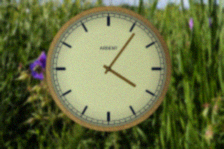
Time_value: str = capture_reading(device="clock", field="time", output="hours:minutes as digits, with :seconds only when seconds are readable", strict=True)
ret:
4:06
